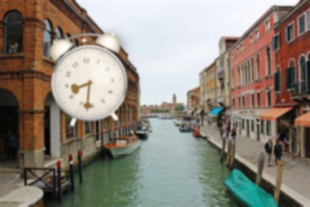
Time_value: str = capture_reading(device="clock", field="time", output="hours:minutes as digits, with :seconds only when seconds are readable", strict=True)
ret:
8:32
